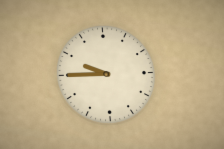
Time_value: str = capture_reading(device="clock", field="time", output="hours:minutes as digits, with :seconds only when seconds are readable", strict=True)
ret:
9:45
